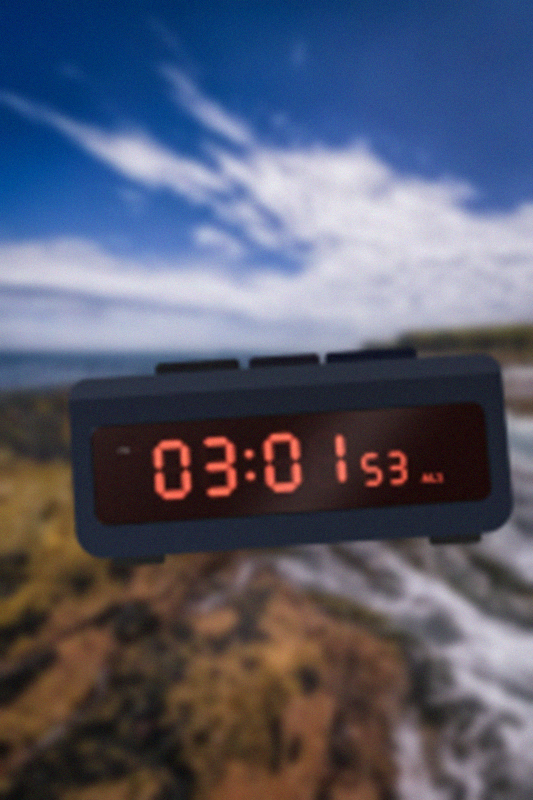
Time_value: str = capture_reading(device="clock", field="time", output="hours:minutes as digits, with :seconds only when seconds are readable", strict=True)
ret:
3:01:53
